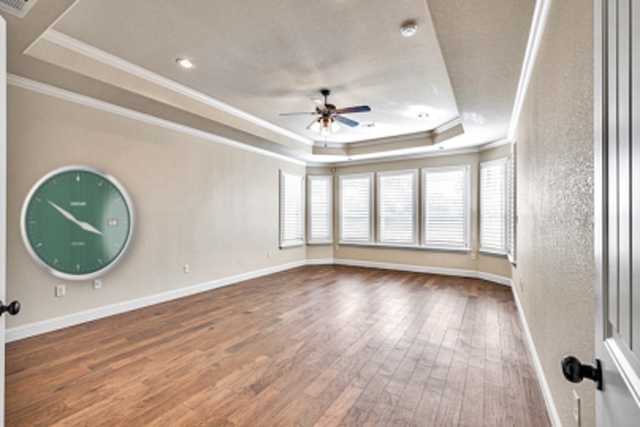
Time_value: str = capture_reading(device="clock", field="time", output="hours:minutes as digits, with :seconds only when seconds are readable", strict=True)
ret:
3:51
